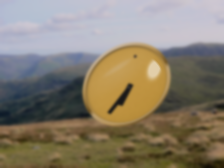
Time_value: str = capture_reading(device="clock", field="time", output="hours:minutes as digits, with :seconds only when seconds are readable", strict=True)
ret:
6:35
